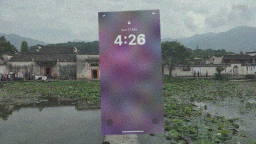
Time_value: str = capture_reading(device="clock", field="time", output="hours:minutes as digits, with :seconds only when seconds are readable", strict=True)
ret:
4:26
